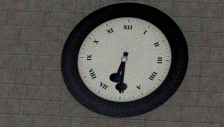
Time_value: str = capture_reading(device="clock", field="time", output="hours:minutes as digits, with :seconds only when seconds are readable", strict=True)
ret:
6:30
